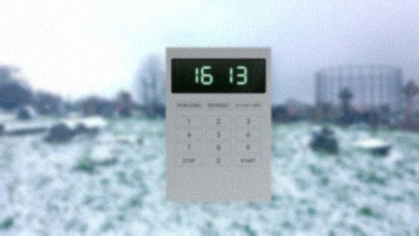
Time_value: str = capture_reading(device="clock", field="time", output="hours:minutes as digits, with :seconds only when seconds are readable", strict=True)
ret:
16:13
